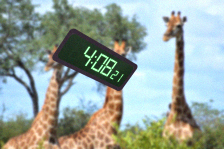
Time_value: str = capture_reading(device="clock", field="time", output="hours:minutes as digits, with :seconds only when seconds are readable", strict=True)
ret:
4:08:21
